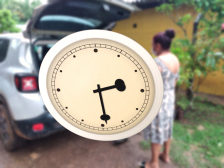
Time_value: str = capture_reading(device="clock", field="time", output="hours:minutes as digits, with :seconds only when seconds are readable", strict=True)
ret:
2:29
